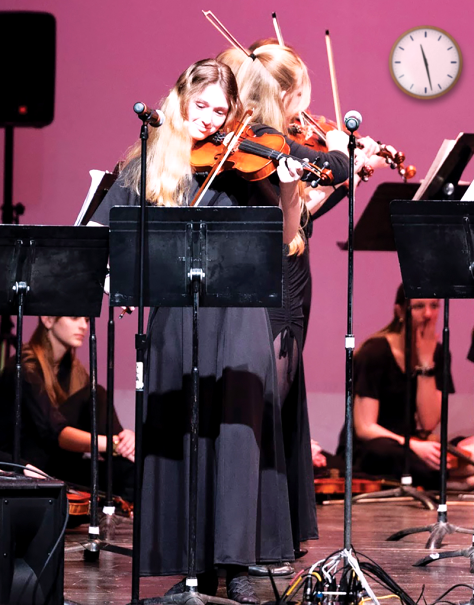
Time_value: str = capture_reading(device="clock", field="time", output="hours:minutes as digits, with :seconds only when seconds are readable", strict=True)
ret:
11:28
